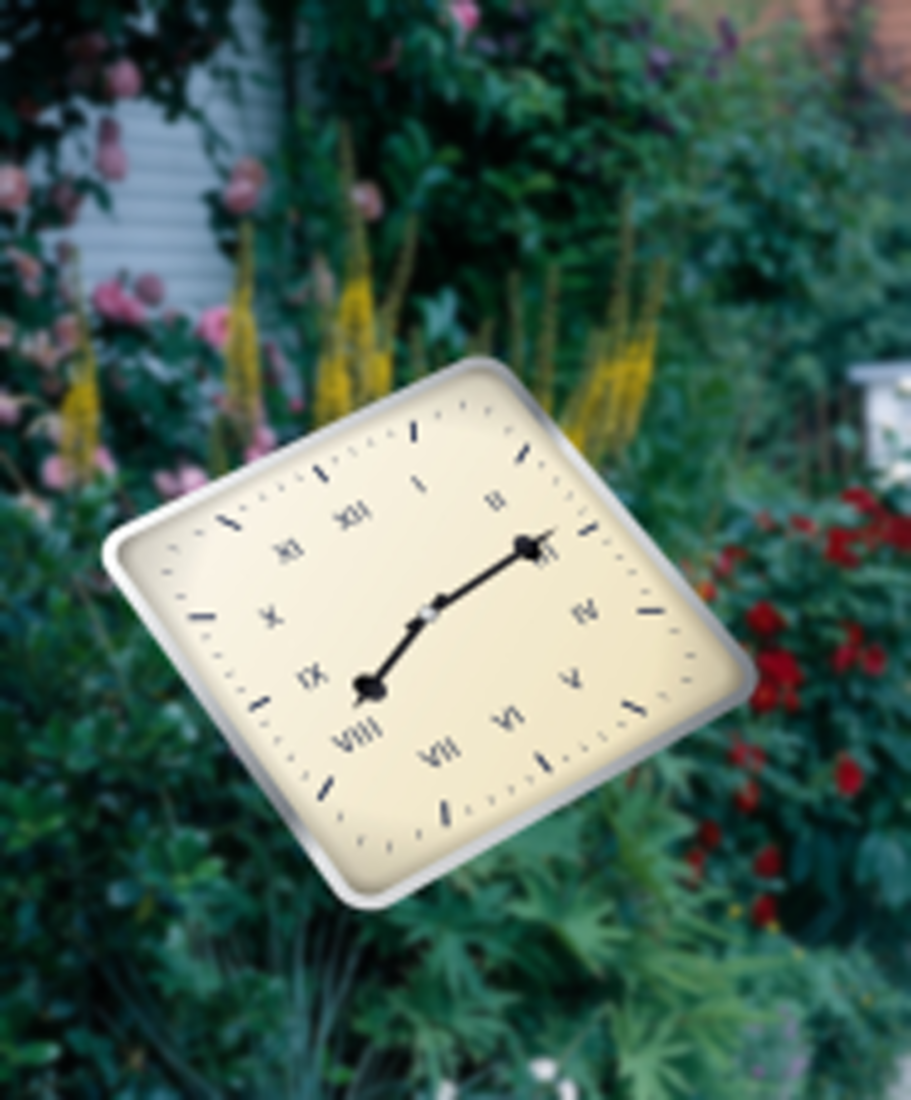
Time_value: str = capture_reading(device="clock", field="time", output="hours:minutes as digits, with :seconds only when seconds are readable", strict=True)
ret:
8:14
